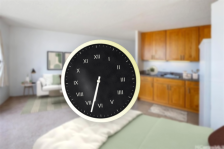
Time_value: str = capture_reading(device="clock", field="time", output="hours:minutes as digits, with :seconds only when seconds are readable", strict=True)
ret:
6:33
